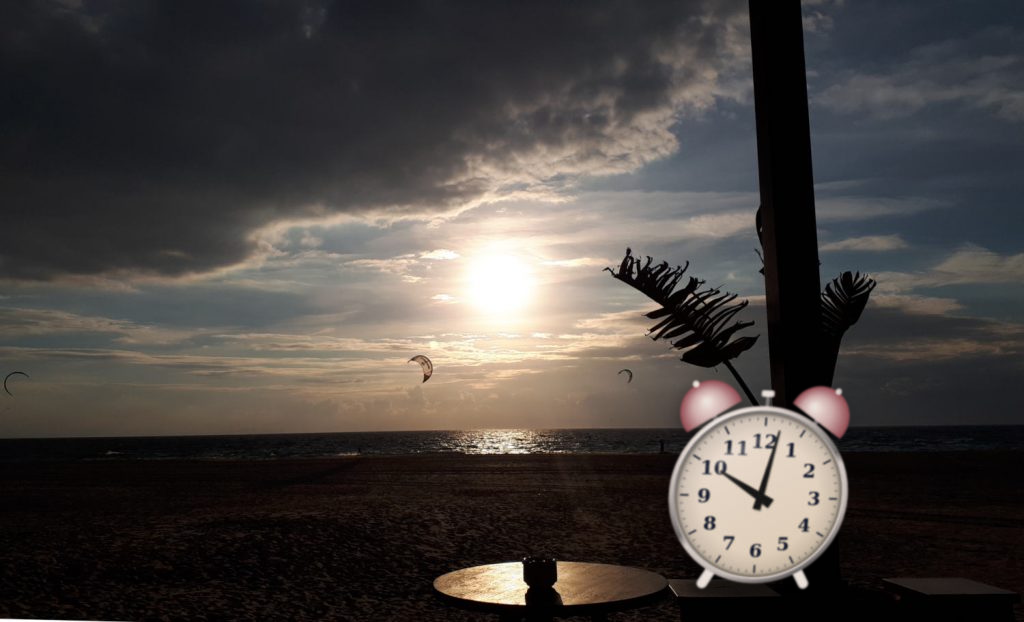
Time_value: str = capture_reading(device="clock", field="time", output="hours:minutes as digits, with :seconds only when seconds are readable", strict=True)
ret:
10:02
